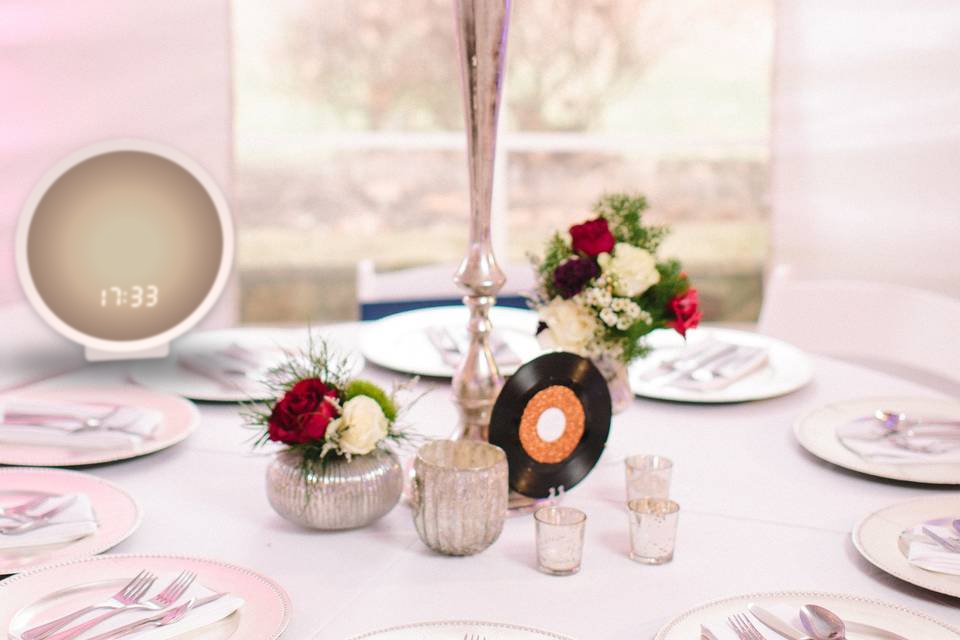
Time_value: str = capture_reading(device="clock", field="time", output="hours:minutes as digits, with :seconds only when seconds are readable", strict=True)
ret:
17:33
